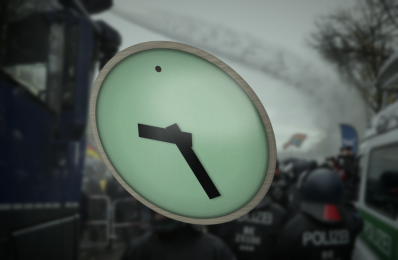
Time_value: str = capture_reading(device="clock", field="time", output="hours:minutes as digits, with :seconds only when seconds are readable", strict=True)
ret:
9:27
